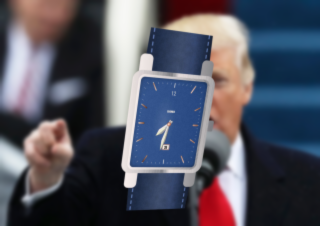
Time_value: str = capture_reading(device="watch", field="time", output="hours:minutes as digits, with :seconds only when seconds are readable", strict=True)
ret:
7:32
